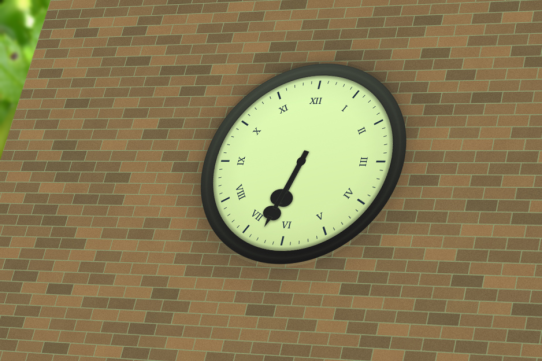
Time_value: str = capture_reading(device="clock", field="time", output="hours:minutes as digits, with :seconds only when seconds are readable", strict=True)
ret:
6:33
